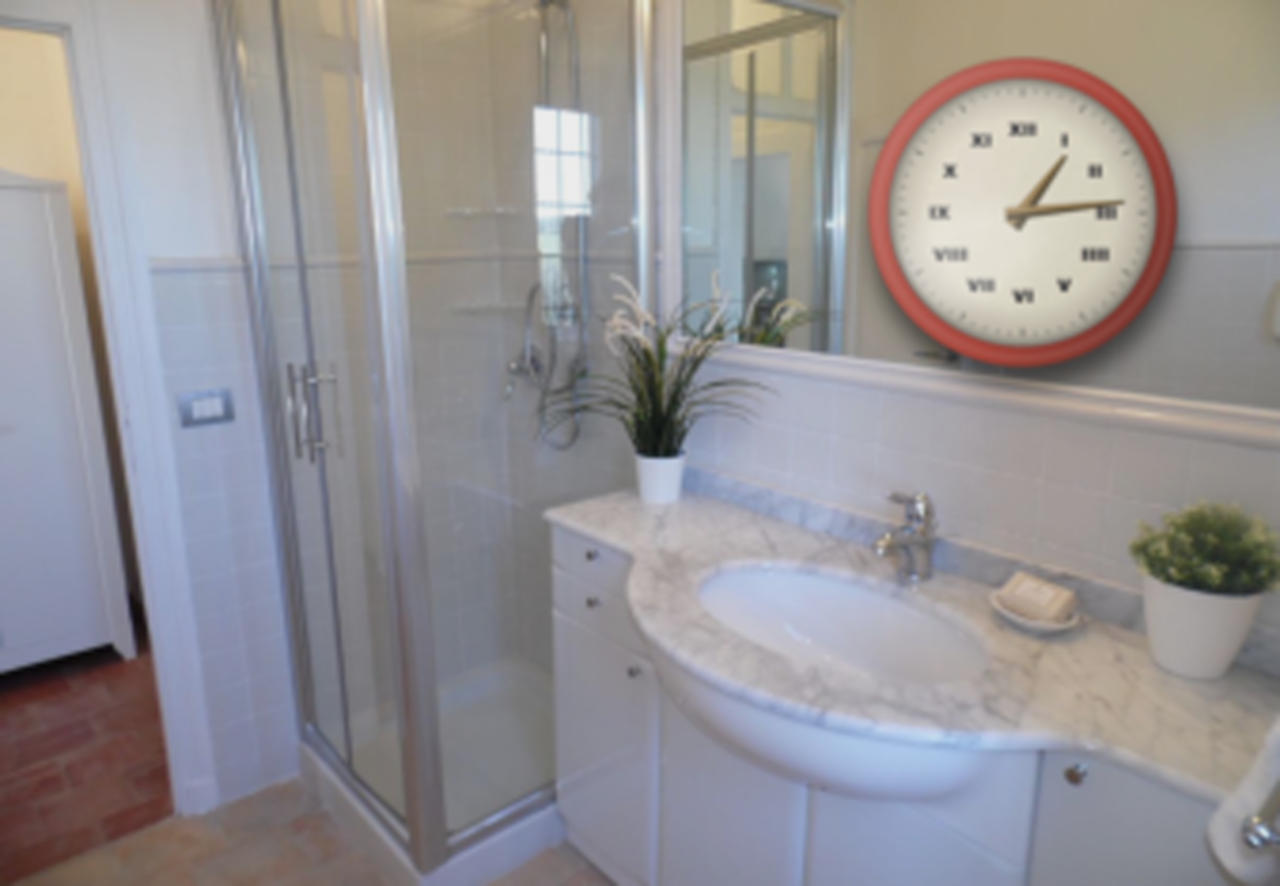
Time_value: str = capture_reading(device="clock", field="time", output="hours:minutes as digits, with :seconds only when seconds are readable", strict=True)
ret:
1:14
